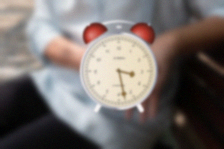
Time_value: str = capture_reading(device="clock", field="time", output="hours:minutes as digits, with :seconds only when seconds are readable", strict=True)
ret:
3:28
